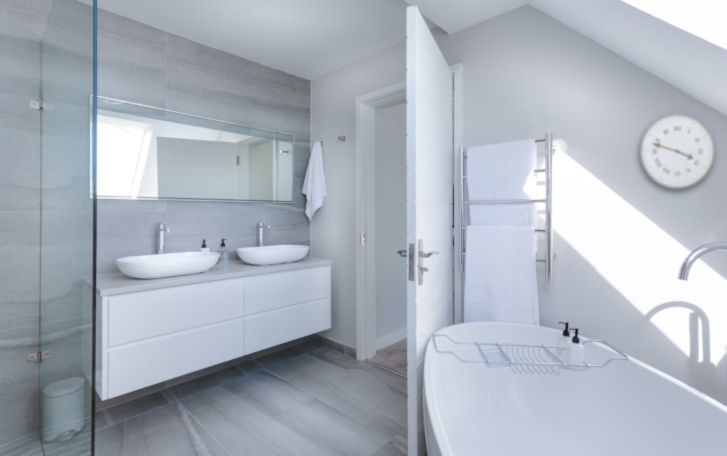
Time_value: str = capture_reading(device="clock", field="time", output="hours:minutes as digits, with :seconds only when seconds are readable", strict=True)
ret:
3:48
